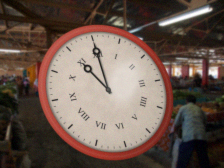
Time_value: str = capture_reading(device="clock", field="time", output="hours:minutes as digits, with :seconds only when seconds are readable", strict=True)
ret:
11:00
